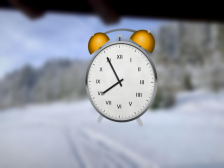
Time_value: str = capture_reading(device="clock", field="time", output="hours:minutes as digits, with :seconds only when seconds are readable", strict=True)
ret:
7:55
